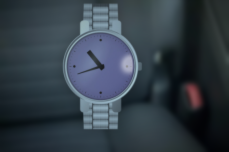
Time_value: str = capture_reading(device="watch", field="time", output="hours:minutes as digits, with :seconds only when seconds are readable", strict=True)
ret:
10:42
